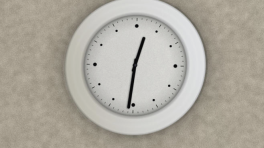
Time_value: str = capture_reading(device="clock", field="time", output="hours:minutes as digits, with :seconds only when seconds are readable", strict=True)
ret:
12:31
